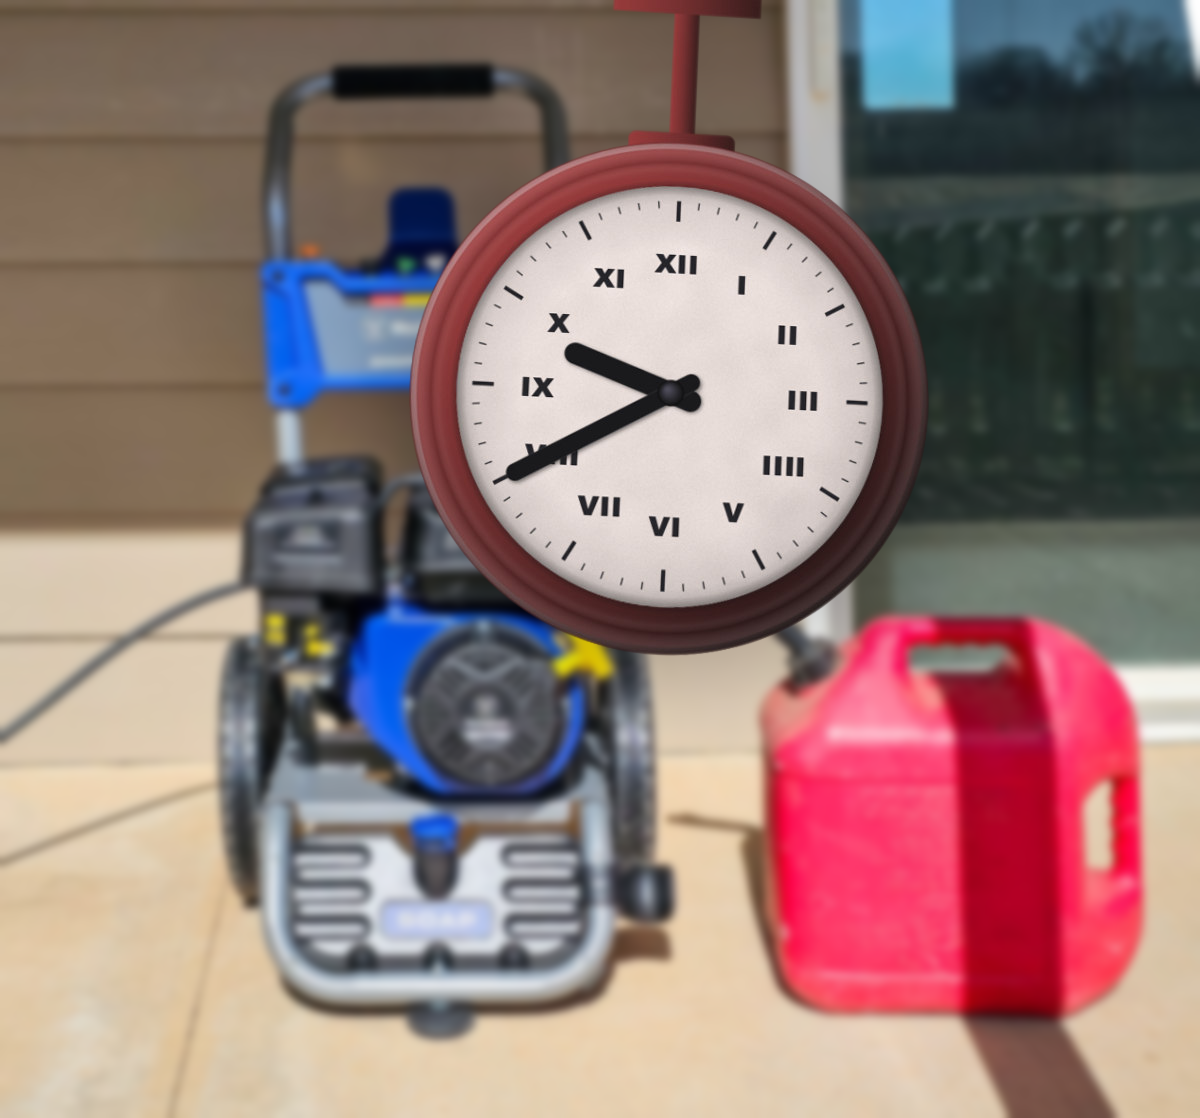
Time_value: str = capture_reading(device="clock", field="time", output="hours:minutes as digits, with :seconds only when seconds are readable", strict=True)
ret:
9:40
